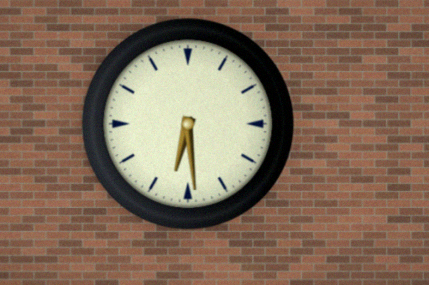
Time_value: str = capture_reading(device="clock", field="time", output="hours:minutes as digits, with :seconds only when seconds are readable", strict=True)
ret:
6:29
